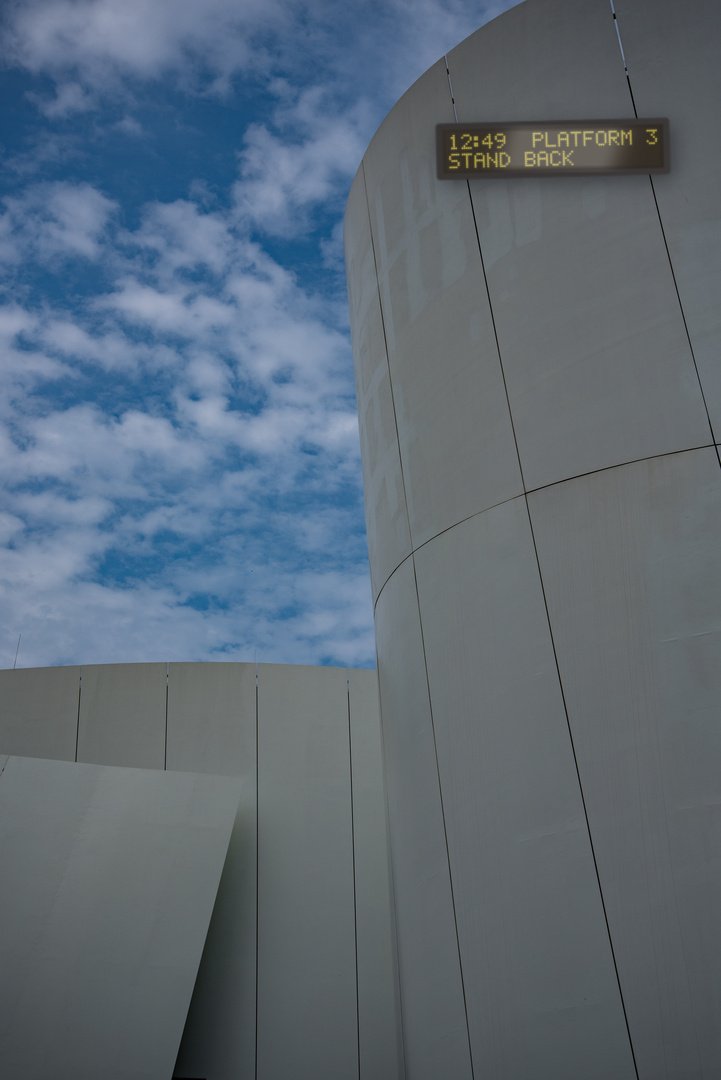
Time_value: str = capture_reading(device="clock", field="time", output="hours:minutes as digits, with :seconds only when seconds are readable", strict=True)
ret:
12:49
